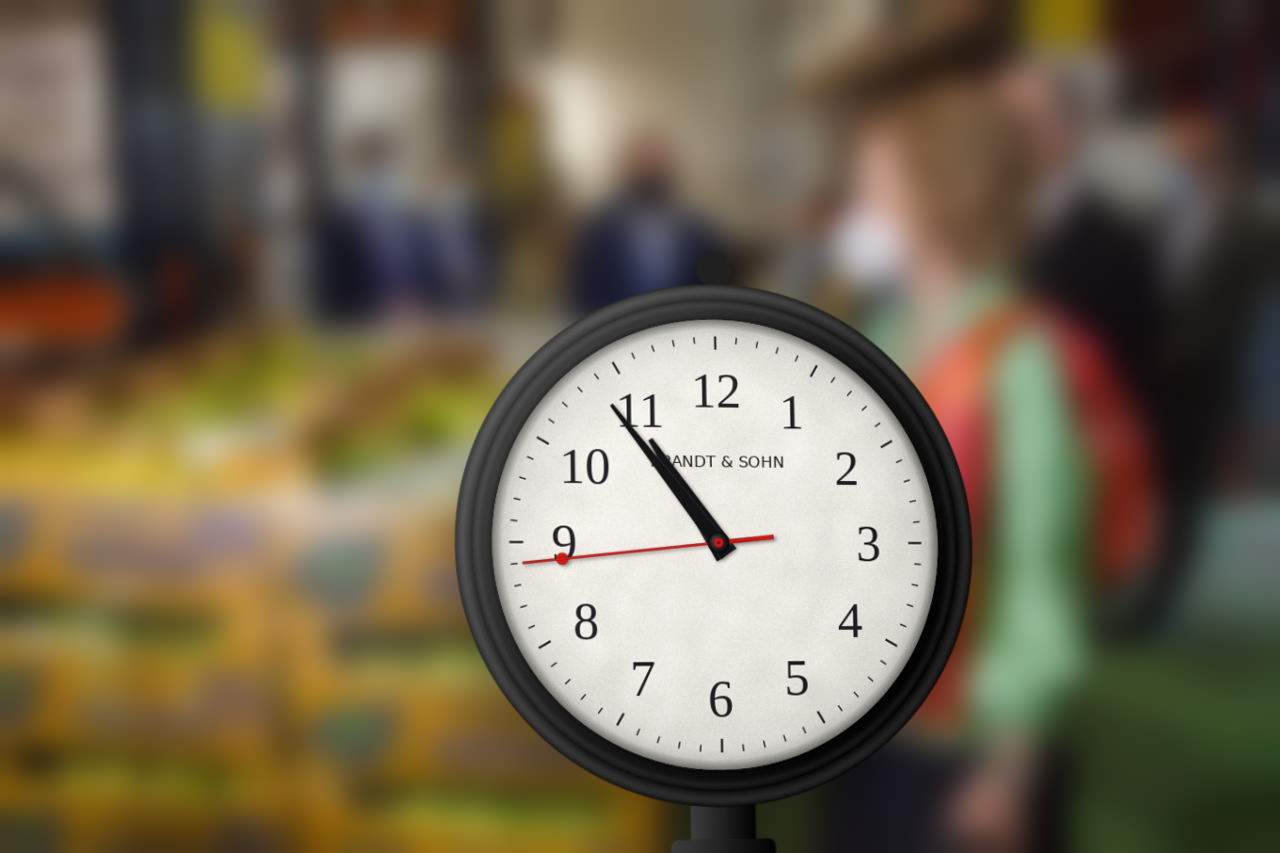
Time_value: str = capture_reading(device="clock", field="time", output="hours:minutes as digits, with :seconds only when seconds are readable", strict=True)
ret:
10:53:44
